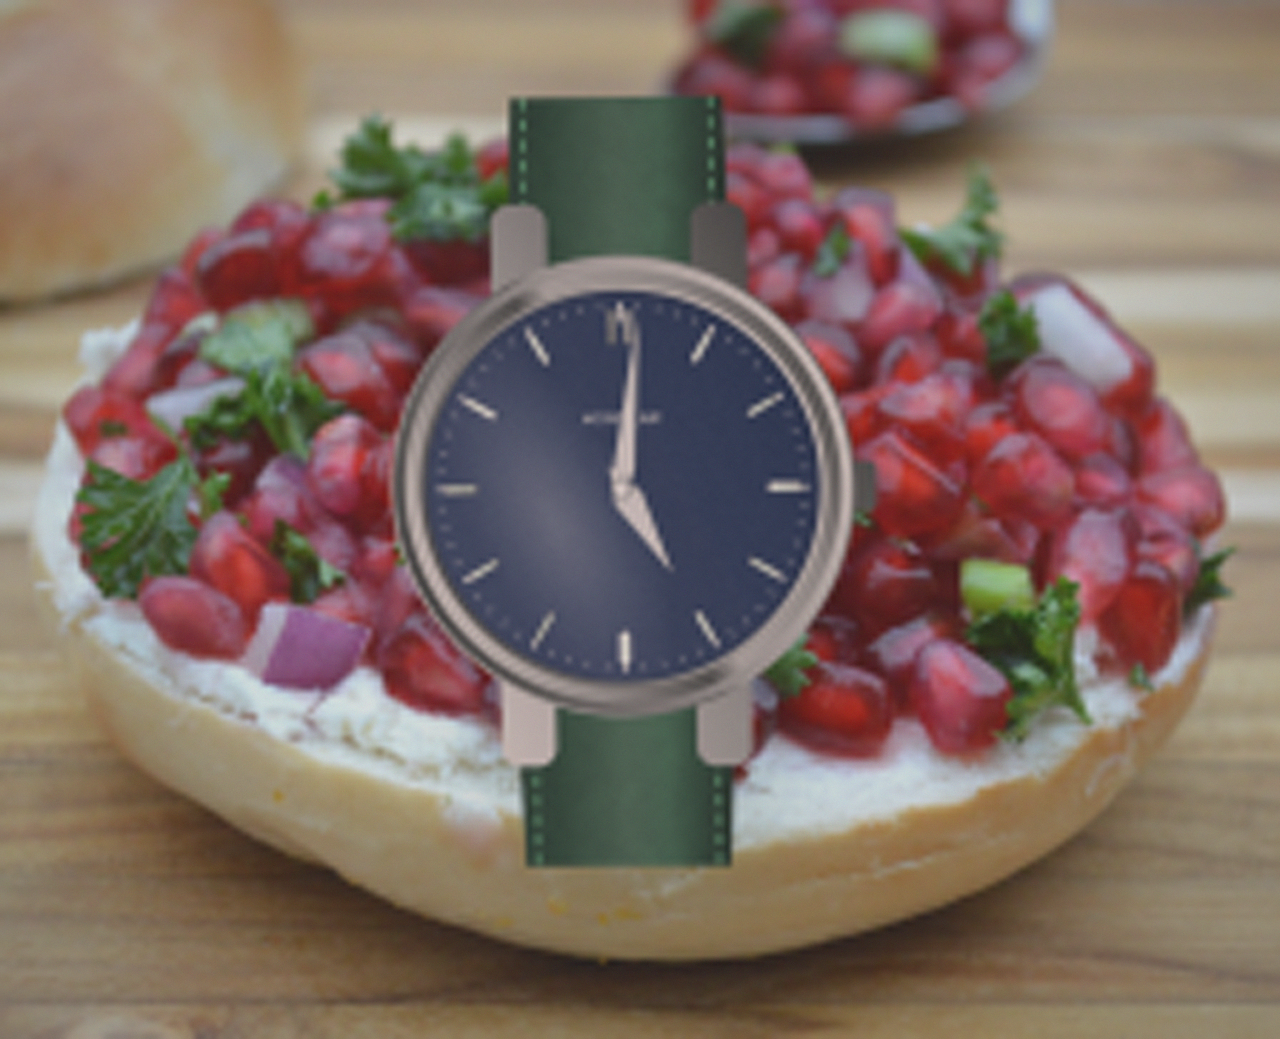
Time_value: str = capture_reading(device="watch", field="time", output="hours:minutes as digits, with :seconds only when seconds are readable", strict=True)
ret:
5:01
